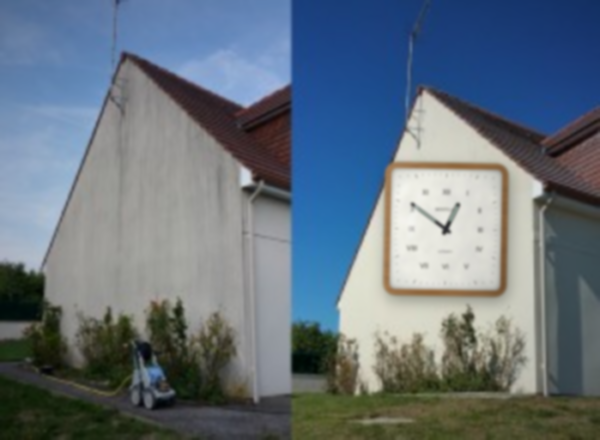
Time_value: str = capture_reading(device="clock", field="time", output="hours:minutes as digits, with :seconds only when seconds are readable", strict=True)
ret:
12:51
